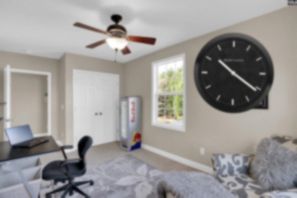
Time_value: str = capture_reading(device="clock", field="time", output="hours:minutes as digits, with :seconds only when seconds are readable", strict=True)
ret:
10:21
